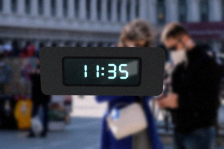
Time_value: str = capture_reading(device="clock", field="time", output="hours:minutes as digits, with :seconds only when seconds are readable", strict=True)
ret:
11:35
